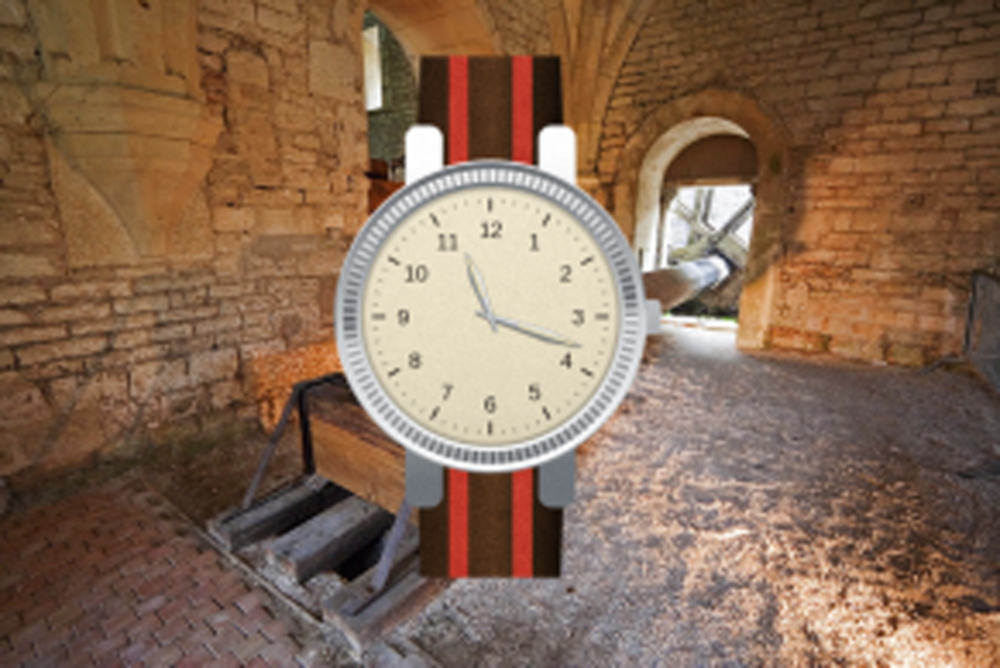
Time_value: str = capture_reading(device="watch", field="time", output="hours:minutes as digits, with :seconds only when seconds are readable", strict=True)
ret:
11:18
